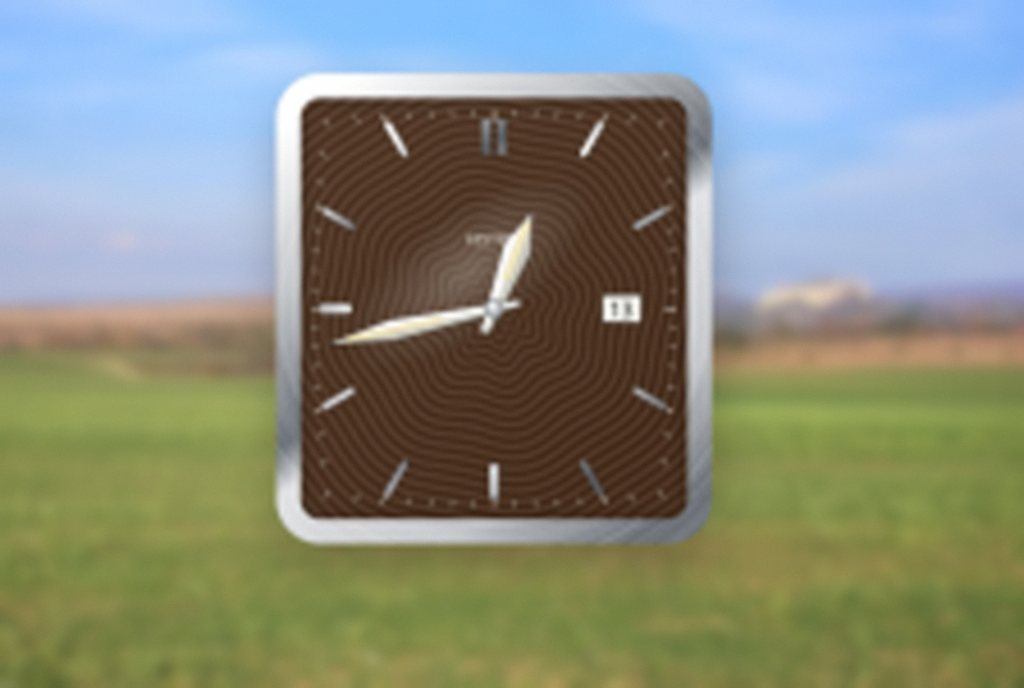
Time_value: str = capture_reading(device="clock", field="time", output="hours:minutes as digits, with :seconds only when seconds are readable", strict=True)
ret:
12:43
